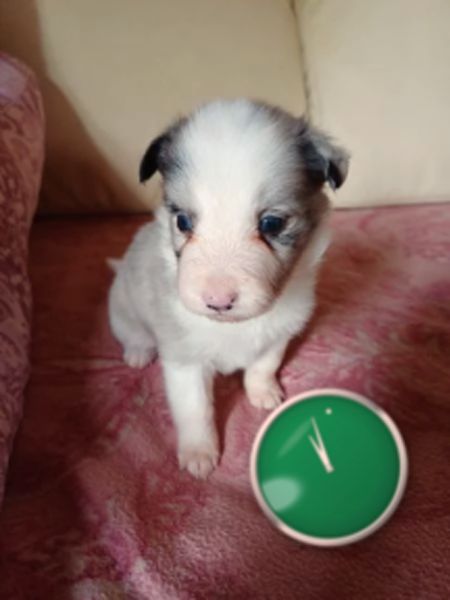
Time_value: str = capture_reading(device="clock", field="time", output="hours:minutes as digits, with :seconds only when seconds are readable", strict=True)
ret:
10:57
